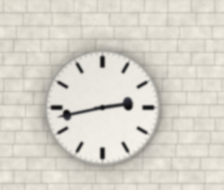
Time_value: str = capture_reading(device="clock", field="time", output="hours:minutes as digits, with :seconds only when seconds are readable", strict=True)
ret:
2:43
